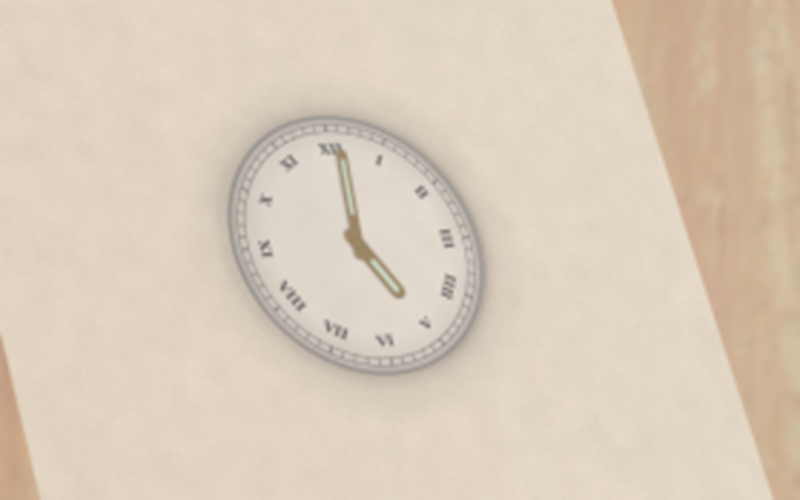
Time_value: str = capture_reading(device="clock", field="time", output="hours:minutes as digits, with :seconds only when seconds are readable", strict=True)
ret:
5:01
